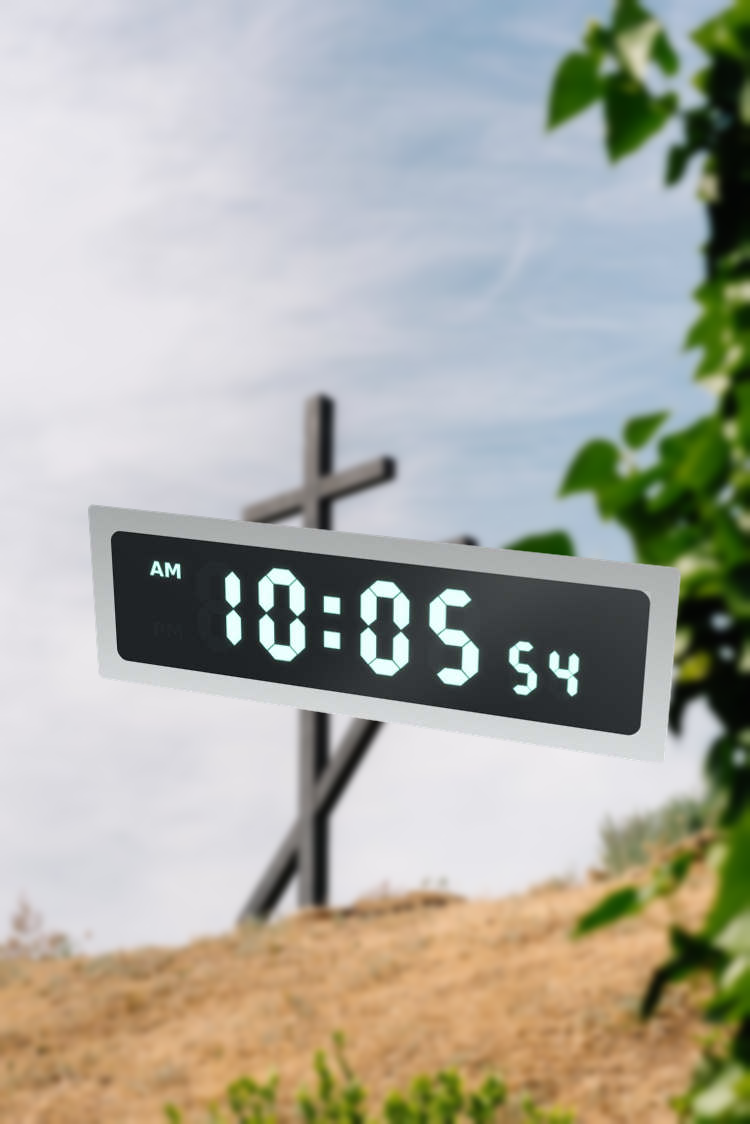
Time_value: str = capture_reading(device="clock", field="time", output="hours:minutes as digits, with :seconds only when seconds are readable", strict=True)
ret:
10:05:54
